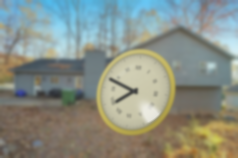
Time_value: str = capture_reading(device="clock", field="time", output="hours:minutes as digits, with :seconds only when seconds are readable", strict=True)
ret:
7:48
